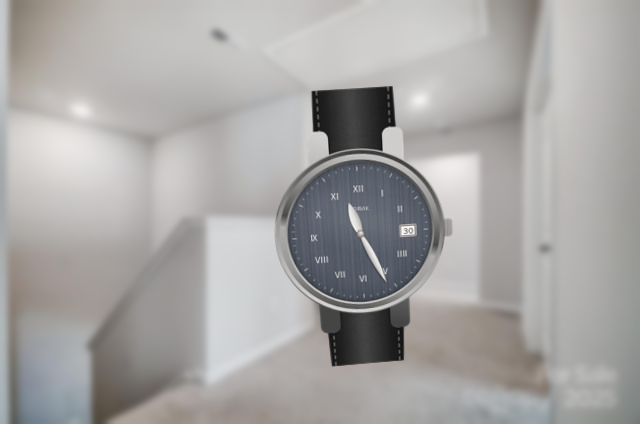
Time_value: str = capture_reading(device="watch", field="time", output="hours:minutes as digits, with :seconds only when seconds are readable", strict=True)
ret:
11:26
